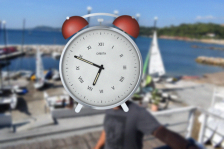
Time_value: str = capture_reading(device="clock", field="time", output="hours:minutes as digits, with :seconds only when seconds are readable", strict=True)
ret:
6:49
